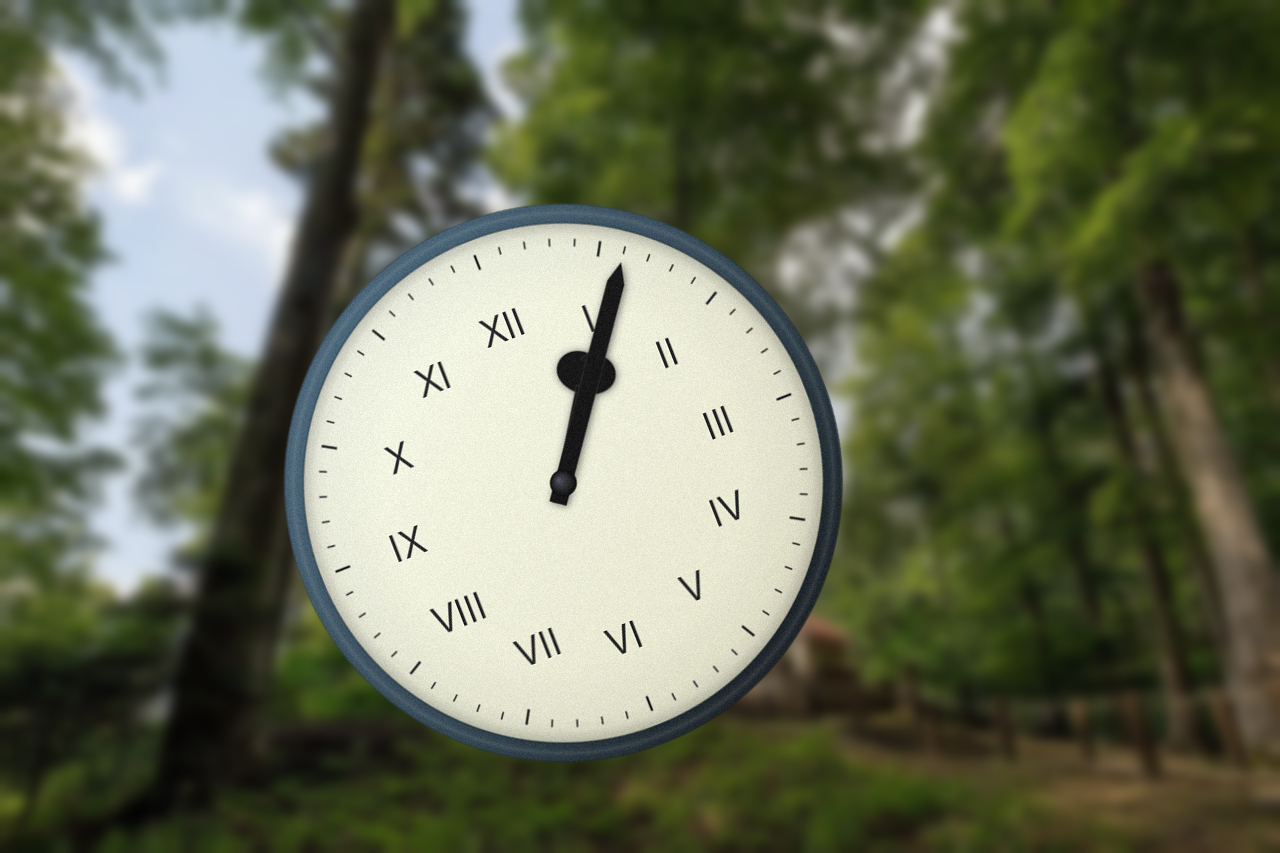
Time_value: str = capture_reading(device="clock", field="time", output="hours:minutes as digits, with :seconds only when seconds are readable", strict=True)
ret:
1:06
